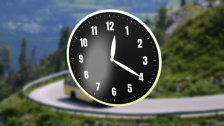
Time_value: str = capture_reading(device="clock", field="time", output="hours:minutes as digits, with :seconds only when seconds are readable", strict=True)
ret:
12:20
